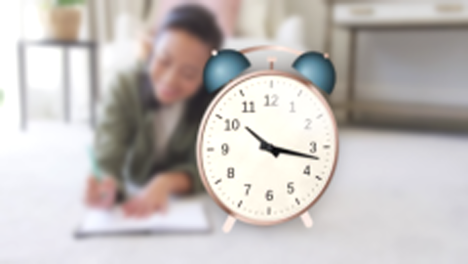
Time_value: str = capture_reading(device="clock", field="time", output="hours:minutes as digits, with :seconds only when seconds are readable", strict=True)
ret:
10:17
